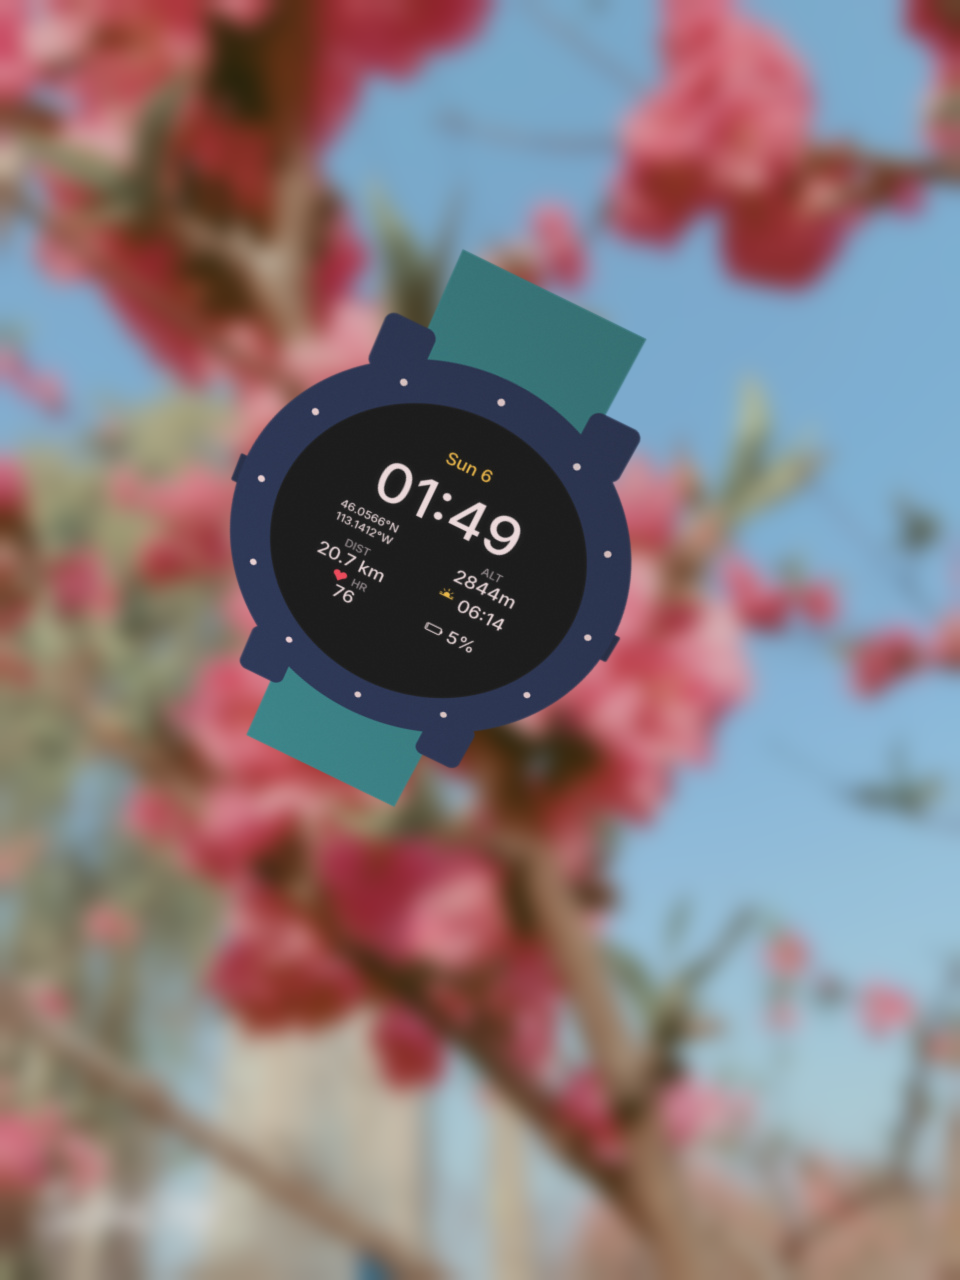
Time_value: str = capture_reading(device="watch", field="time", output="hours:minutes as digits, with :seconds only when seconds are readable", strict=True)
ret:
1:49
